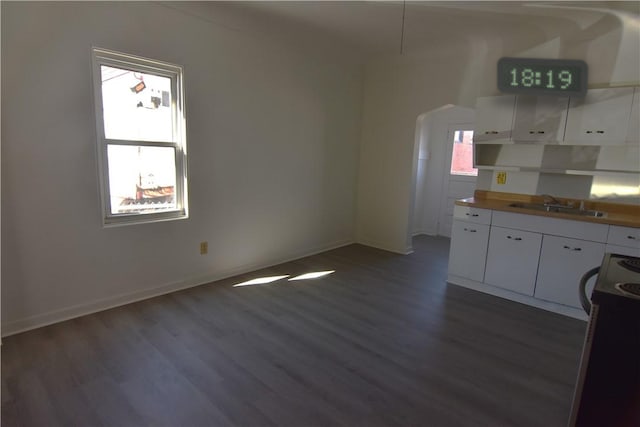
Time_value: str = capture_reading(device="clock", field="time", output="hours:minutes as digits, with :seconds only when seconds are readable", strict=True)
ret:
18:19
